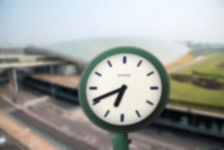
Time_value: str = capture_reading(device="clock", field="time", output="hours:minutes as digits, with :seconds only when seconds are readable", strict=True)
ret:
6:41
